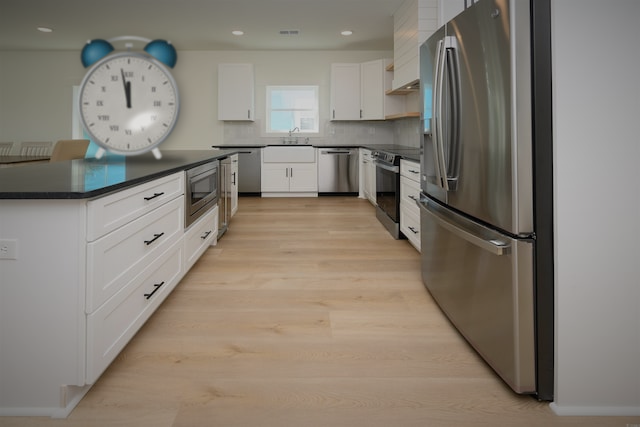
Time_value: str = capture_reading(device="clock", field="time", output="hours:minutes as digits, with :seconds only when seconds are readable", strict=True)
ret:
11:58
